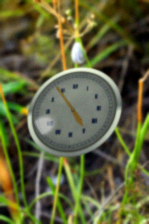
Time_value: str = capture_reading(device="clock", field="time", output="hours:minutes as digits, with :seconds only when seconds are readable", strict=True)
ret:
4:54
